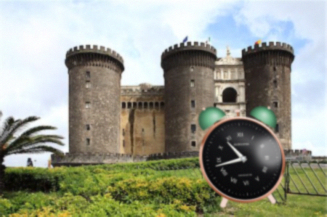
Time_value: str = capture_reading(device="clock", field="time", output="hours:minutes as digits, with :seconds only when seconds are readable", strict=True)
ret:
10:43
